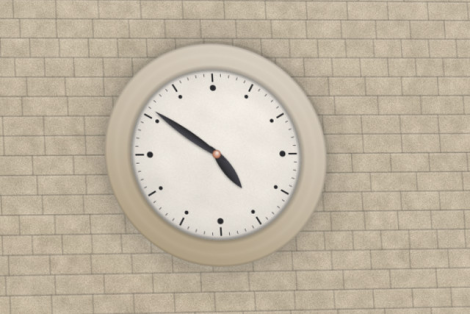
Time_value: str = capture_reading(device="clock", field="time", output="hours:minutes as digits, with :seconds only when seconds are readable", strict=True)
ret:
4:51
